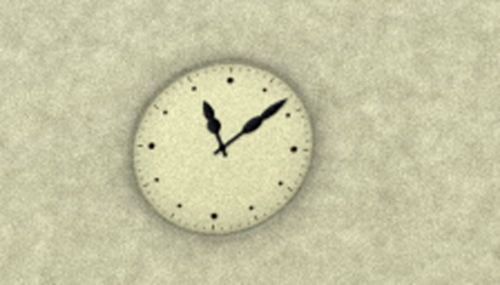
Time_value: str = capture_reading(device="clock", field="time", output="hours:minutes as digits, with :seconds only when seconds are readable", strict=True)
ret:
11:08
